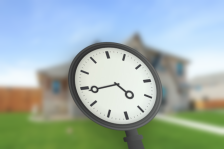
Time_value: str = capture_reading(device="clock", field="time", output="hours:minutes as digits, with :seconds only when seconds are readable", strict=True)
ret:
4:44
